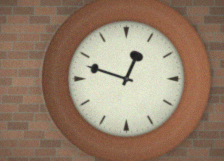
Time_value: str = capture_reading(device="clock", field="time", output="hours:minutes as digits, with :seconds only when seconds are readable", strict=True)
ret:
12:48
